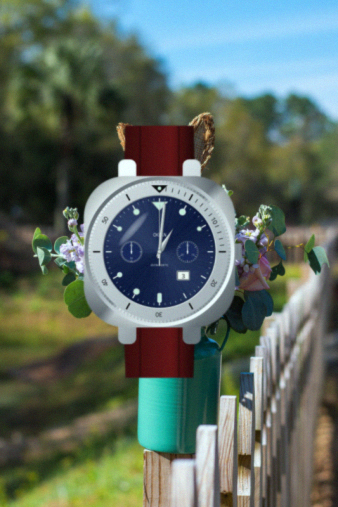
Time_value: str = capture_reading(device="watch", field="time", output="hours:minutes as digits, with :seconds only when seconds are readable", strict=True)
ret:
1:01
